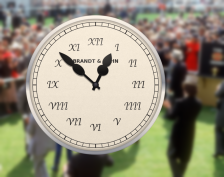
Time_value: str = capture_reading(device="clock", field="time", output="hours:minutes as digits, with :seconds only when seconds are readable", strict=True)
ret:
12:52
